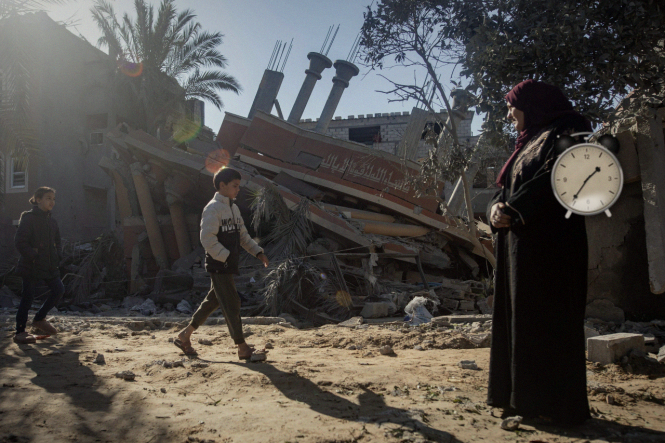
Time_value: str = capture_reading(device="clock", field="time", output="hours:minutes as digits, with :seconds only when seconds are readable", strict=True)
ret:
1:36
